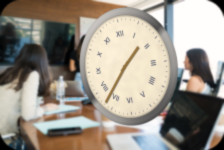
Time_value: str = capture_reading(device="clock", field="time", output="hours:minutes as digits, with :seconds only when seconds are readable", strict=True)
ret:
1:37
